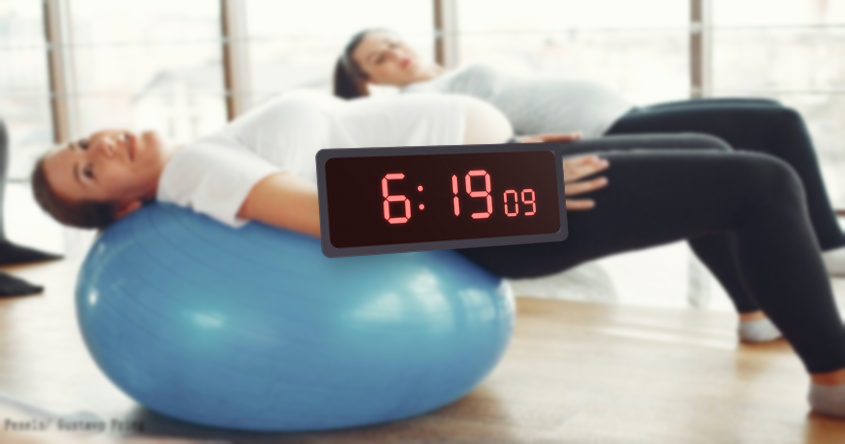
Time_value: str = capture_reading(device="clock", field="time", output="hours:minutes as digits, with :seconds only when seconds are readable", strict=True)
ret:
6:19:09
